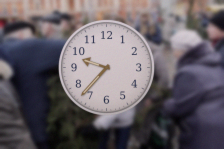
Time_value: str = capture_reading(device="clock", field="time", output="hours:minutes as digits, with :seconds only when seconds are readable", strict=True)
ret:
9:37
